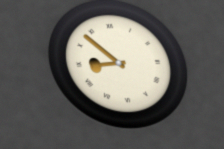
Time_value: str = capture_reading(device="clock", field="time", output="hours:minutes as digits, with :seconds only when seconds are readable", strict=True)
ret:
8:53
